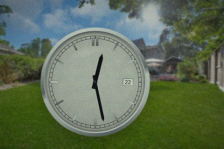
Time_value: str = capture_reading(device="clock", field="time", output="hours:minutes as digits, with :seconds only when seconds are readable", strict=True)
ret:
12:28
